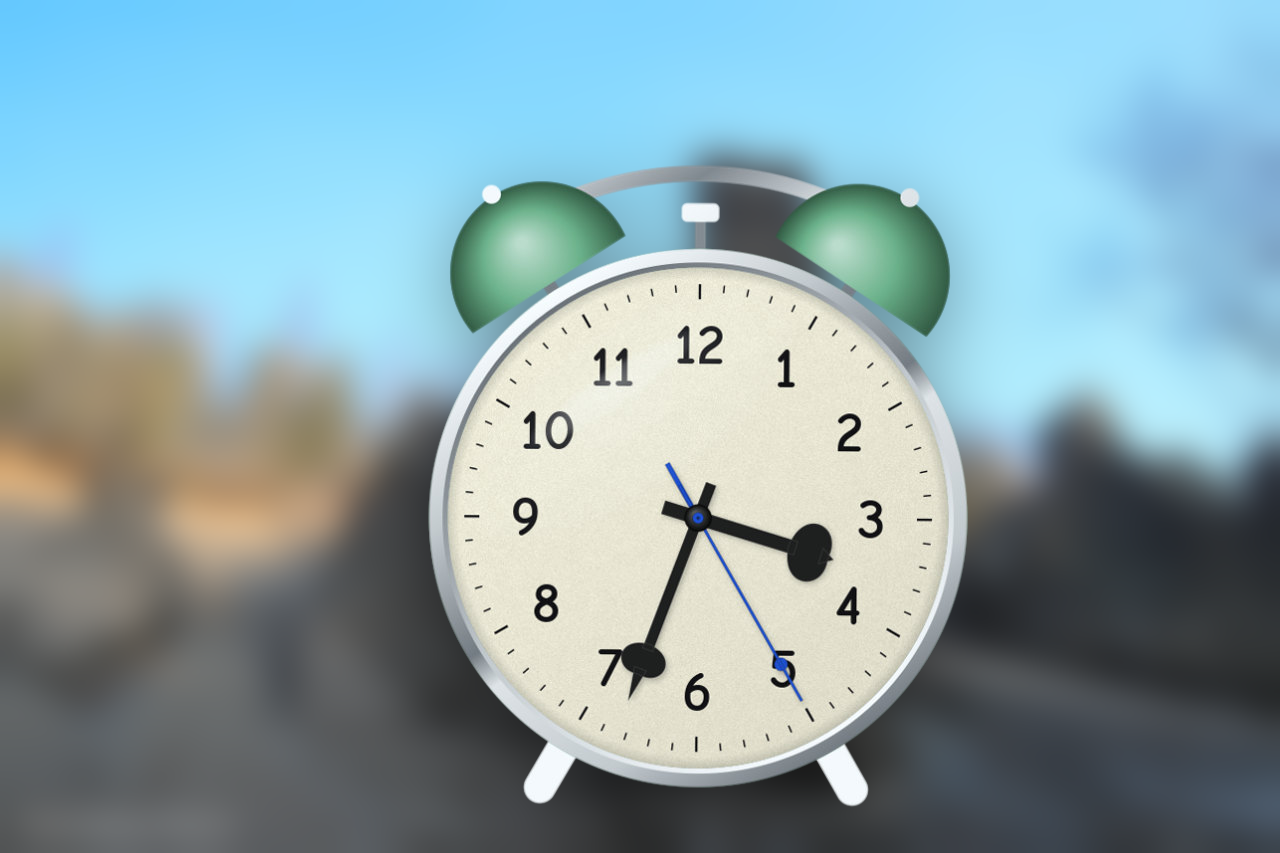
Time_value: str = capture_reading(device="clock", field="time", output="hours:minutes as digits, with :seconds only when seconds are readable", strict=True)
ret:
3:33:25
